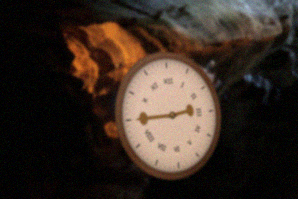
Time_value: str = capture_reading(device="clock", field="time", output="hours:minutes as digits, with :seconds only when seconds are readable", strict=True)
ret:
2:45
